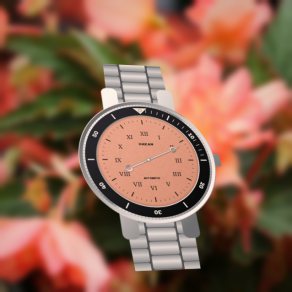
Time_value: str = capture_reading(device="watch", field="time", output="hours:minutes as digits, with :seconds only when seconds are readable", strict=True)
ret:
8:11
